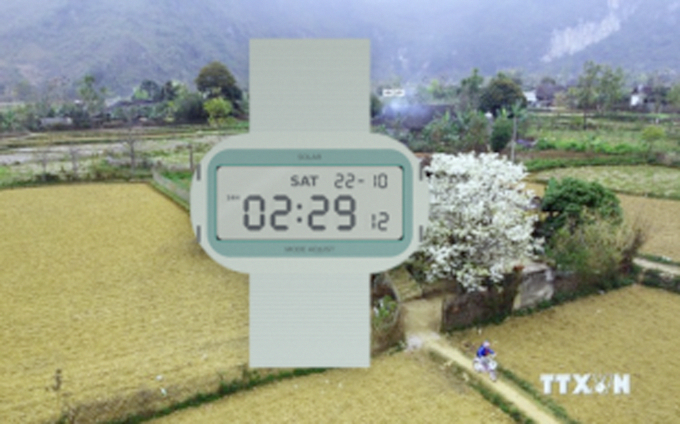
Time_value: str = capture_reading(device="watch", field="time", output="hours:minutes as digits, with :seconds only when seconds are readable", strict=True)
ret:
2:29:12
